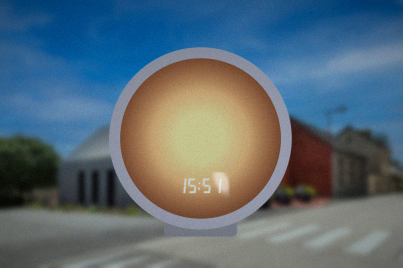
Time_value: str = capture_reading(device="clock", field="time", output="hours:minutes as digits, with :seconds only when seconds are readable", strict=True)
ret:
15:51
